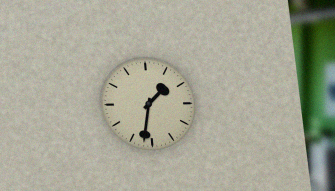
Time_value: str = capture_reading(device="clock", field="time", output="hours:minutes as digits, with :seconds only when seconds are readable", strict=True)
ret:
1:32
